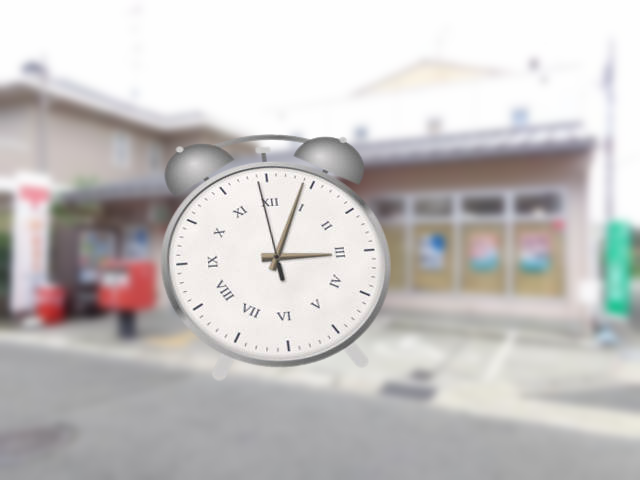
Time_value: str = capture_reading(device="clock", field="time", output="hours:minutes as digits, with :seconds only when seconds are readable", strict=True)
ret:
3:03:59
